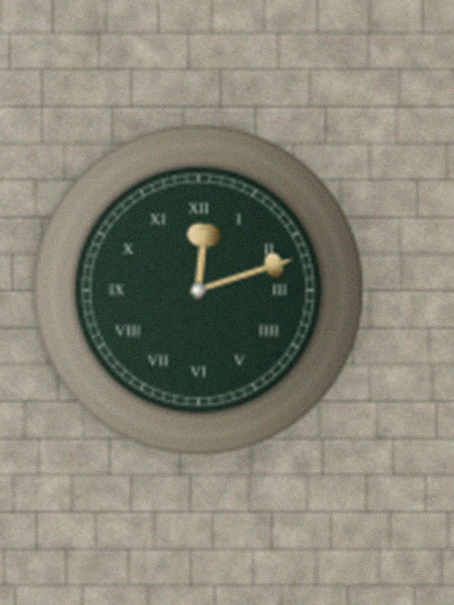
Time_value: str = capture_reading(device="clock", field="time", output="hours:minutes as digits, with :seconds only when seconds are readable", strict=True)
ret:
12:12
